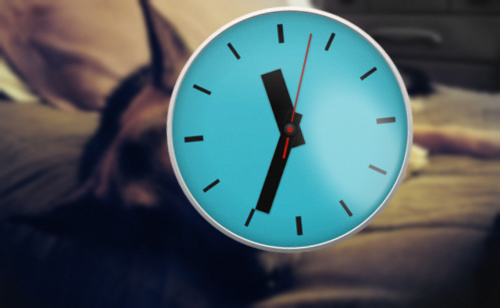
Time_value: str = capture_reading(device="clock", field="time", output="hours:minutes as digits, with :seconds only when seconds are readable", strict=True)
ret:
11:34:03
